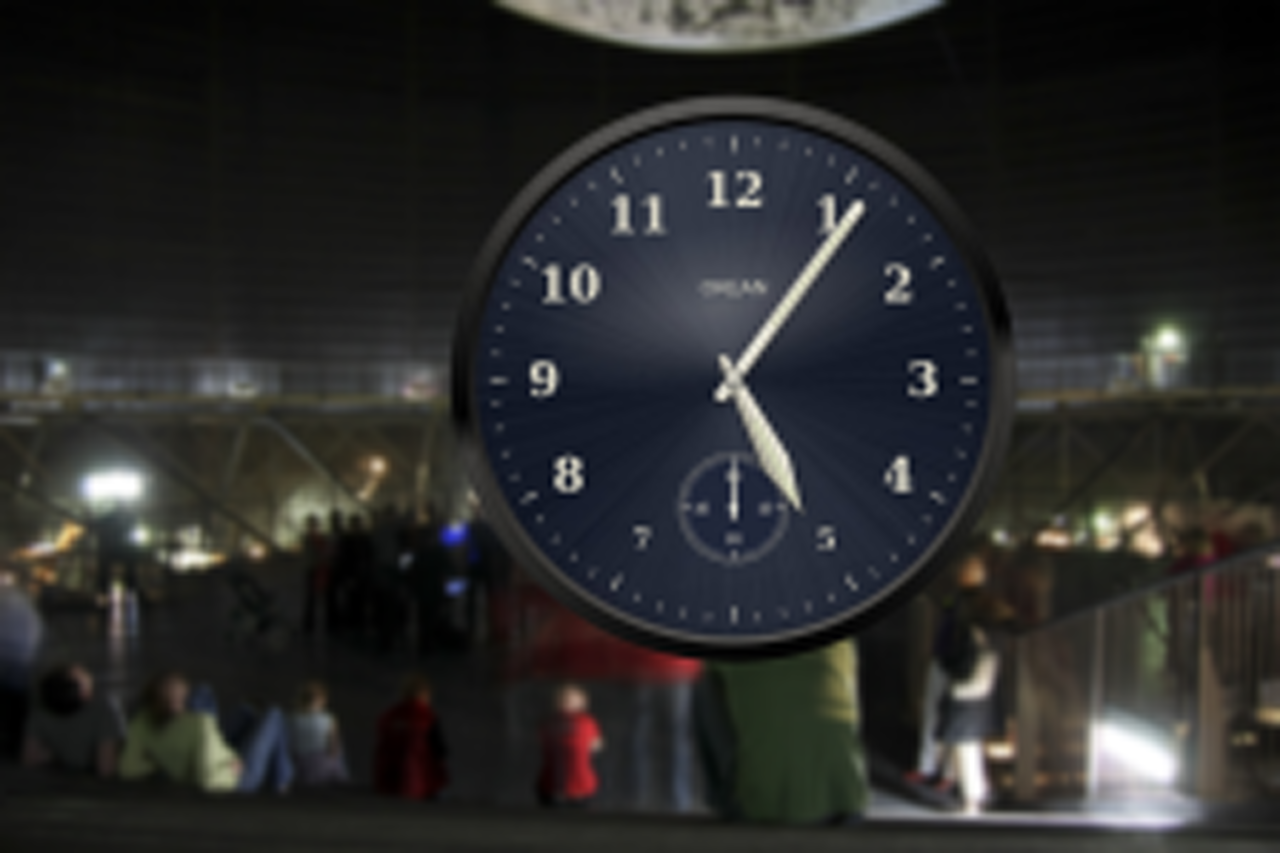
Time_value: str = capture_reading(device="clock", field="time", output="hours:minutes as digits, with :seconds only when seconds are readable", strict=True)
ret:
5:06
